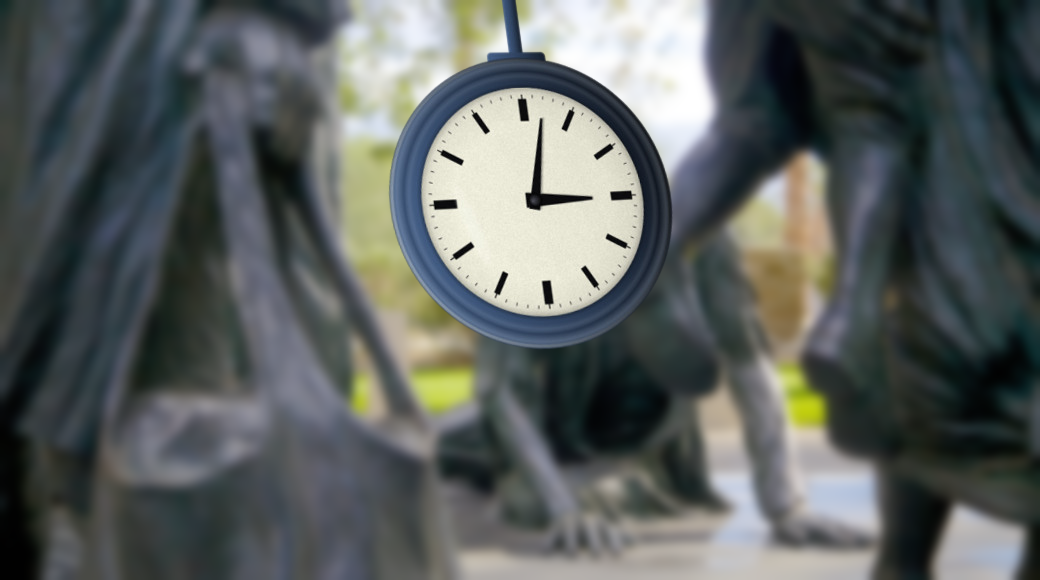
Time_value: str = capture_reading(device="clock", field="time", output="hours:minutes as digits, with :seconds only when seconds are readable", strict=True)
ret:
3:02
